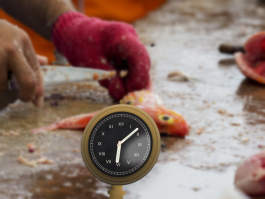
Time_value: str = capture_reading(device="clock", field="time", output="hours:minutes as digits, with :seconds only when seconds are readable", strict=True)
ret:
6:08
